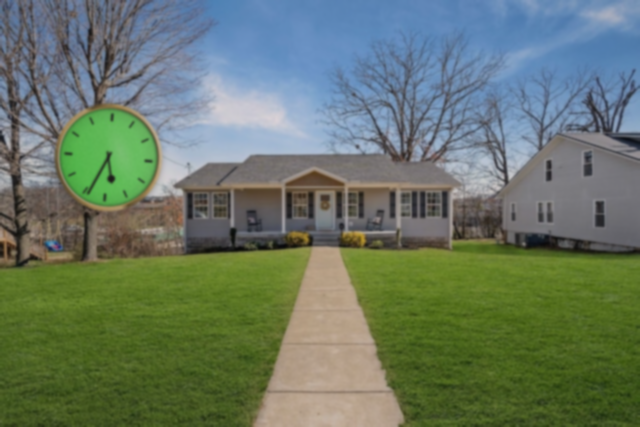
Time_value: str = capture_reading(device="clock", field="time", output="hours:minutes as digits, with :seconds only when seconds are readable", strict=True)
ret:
5:34
